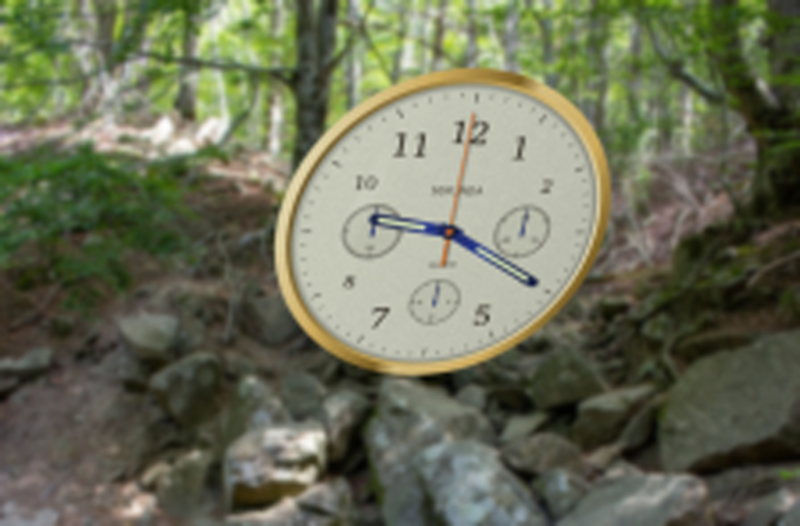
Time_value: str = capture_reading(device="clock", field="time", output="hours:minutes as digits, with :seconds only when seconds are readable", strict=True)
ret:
9:20
